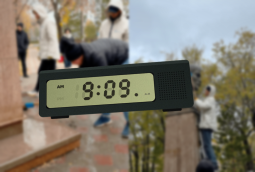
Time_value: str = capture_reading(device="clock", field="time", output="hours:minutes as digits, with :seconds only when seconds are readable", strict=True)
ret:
9:09
